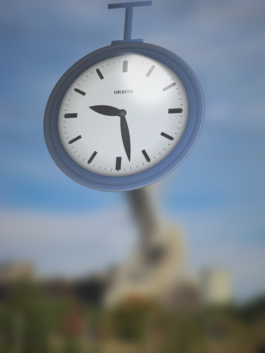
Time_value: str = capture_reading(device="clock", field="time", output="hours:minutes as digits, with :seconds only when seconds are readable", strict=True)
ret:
9:28
